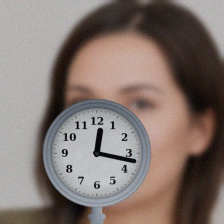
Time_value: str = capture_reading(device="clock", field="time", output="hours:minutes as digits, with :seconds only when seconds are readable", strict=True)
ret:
12:17
